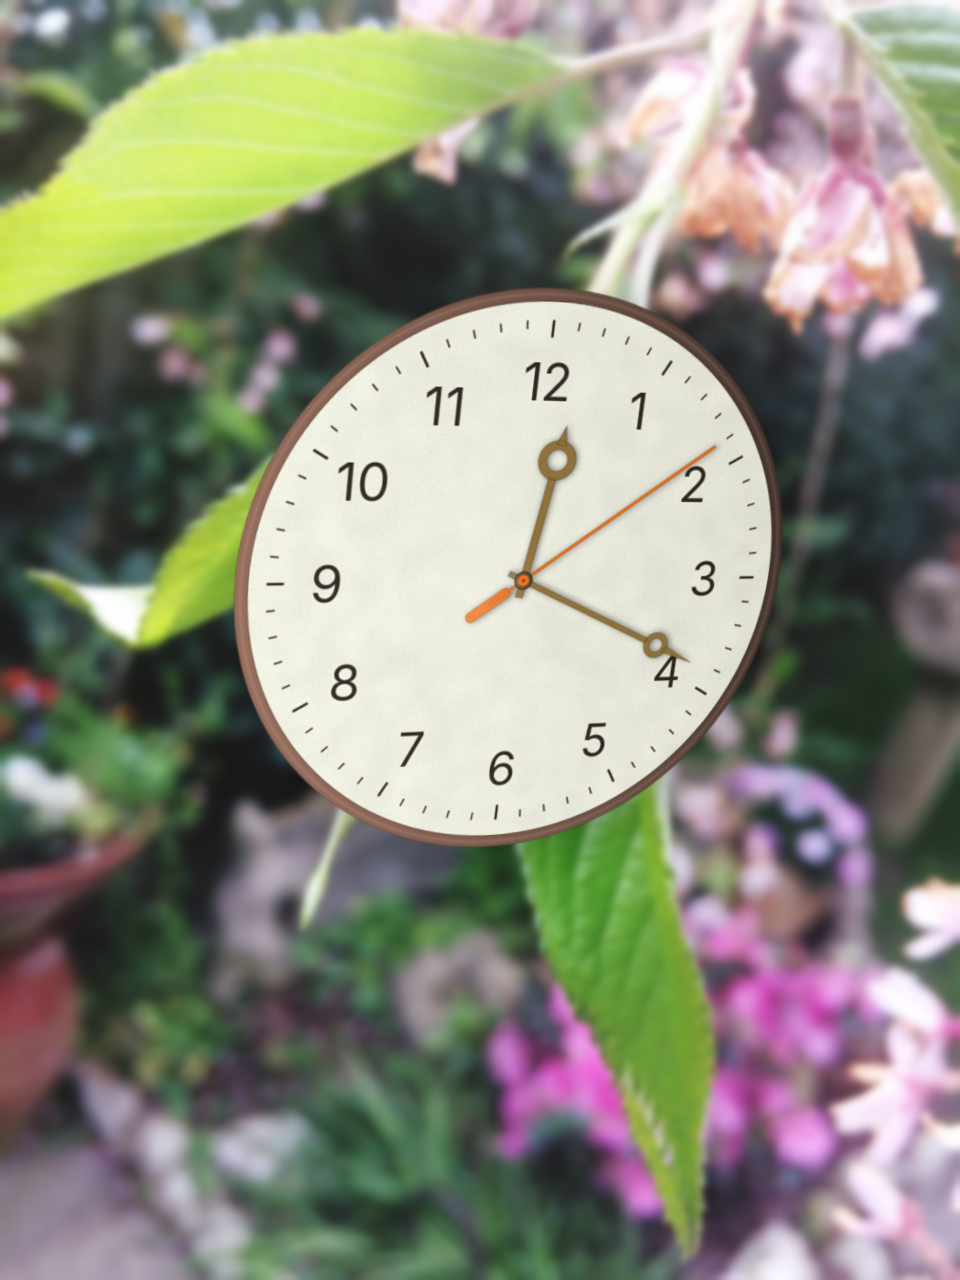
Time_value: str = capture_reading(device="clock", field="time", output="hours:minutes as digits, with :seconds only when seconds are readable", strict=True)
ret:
12:19:09
